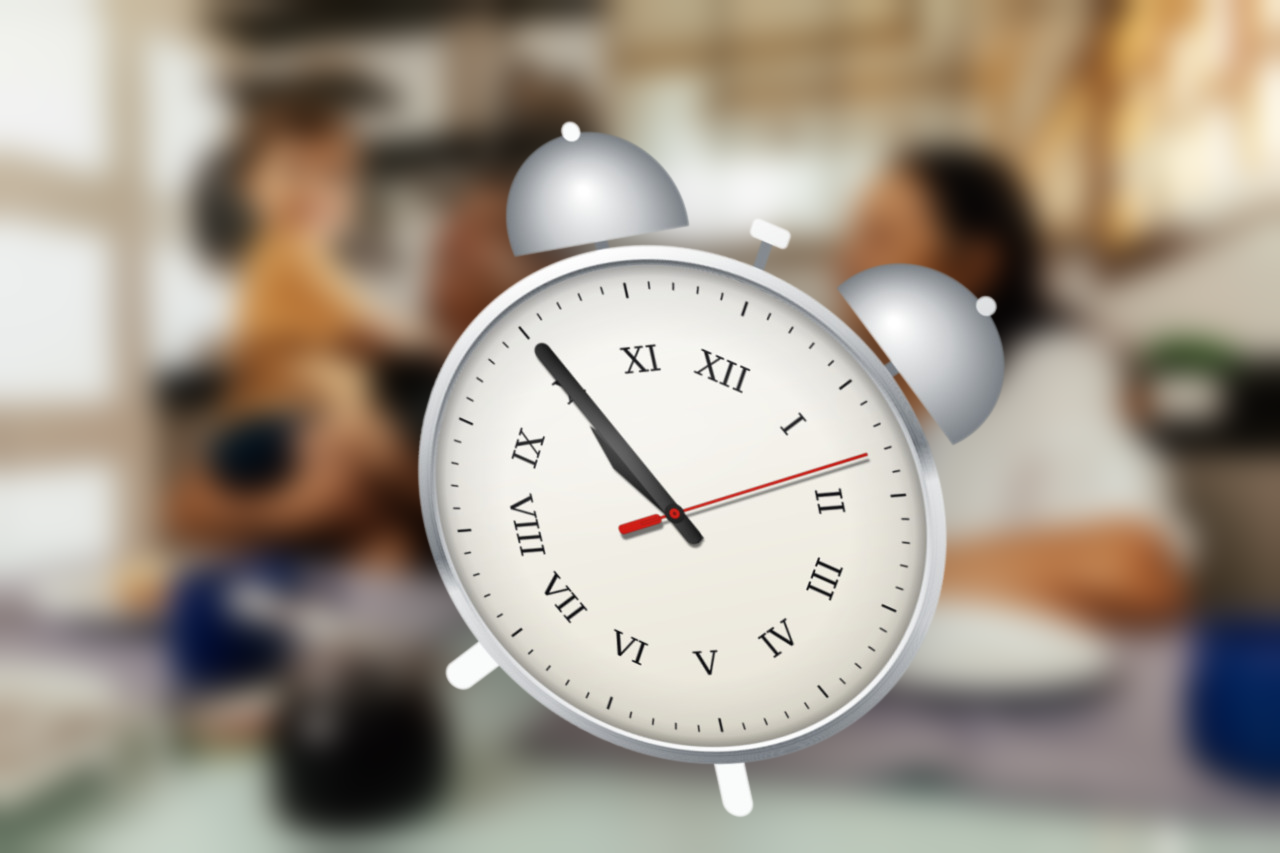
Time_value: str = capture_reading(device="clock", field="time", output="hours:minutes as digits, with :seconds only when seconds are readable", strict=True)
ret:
9:50:08
